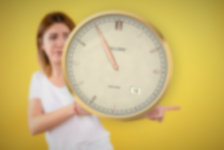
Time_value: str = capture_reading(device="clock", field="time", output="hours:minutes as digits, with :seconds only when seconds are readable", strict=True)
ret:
10:55
